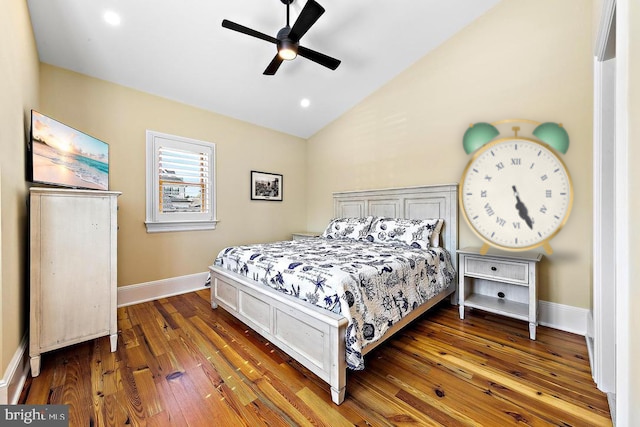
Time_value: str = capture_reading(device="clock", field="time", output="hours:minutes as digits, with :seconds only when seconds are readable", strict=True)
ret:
5:26
